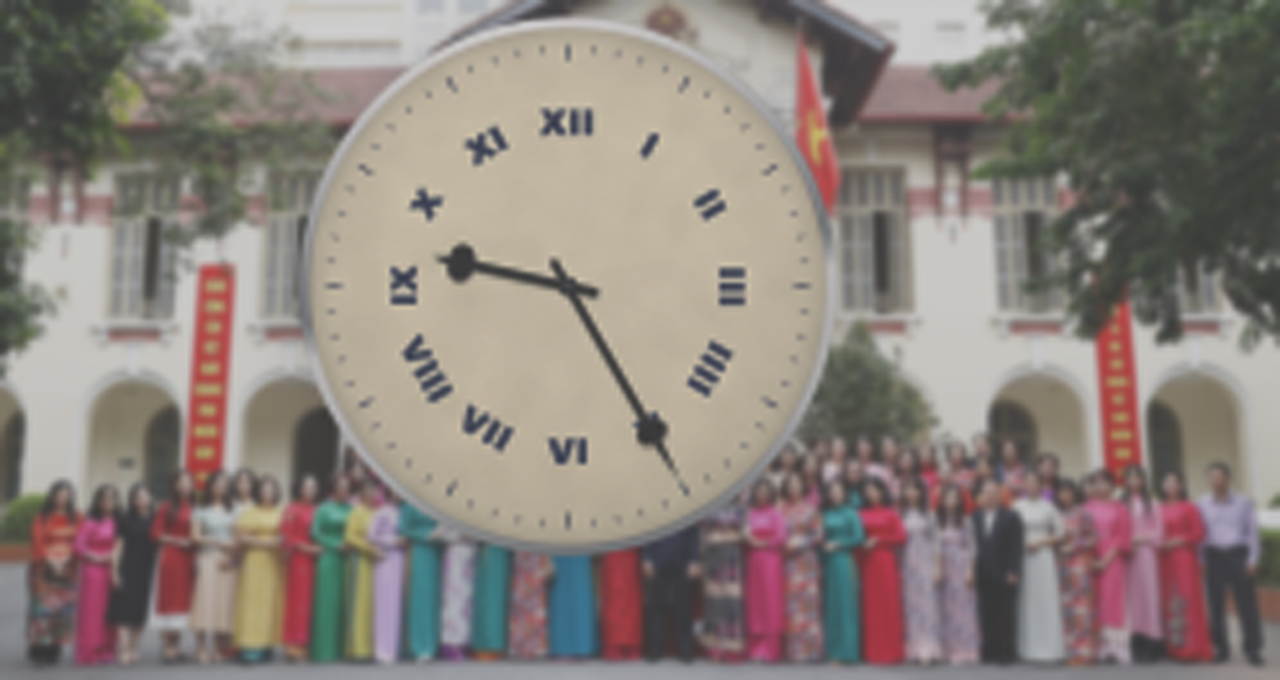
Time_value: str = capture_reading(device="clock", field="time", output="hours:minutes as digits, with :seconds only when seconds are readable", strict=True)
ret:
9:25
